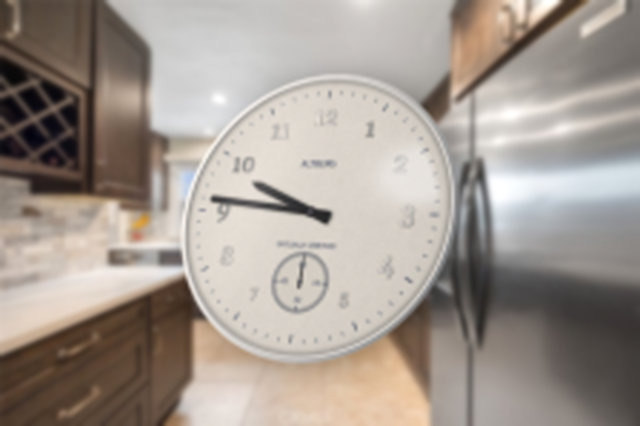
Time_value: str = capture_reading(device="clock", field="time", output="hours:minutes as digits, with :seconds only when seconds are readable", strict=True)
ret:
9:46
